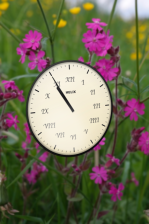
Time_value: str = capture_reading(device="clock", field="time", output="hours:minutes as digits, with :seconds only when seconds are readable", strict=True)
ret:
10:55
